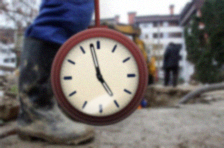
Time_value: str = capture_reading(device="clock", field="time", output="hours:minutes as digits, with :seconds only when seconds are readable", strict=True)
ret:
4:58
